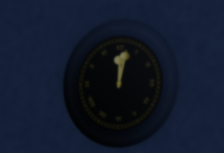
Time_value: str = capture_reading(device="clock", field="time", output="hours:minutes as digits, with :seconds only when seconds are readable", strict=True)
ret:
12:02
